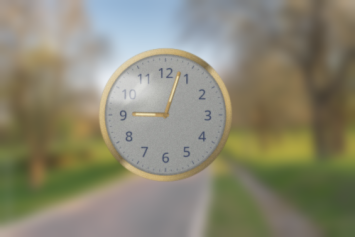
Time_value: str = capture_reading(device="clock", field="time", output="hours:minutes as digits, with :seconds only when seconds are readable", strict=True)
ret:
9:03
